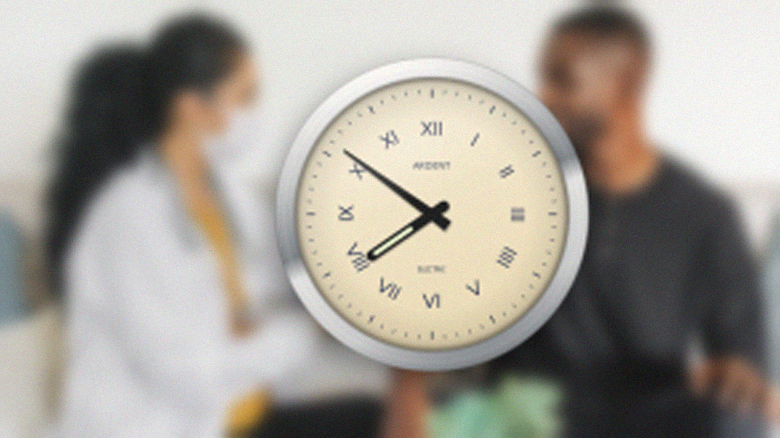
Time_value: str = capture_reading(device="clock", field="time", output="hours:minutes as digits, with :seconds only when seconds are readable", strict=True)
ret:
7:51
